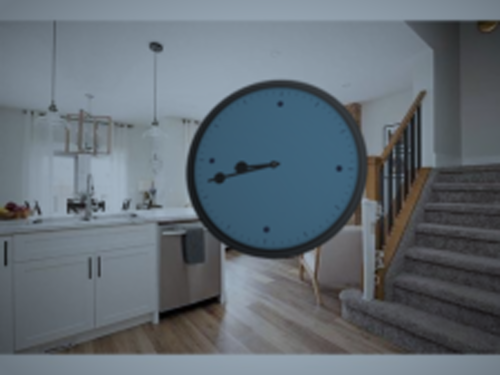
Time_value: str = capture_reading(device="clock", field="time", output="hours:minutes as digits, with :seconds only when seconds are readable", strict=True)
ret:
8:42
